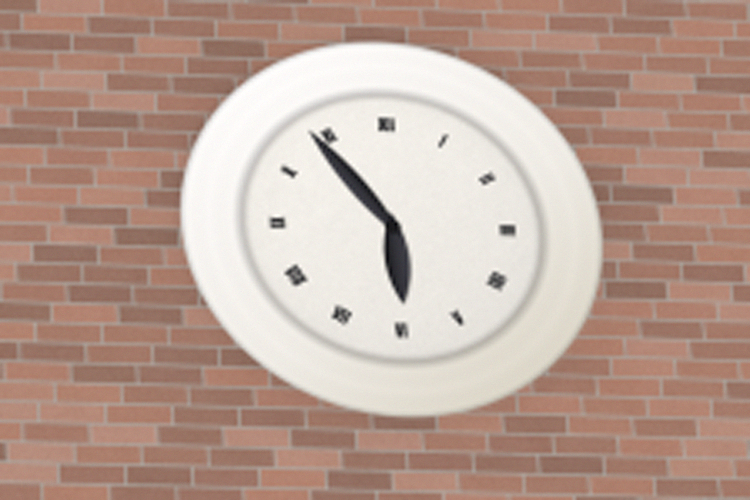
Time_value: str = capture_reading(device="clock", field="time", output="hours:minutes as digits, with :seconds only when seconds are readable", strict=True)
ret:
5:54
